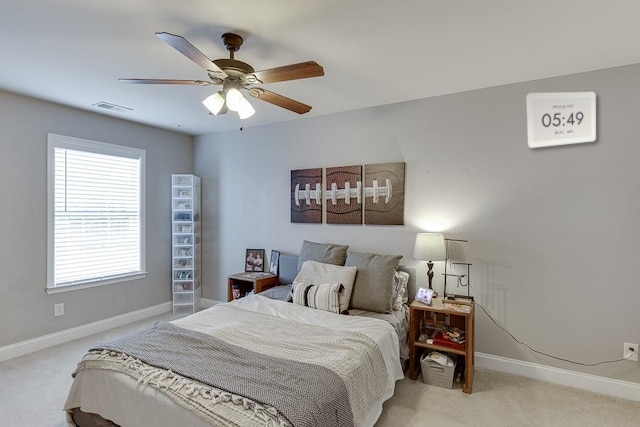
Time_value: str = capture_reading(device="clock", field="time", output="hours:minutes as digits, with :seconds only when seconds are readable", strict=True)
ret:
5:49
